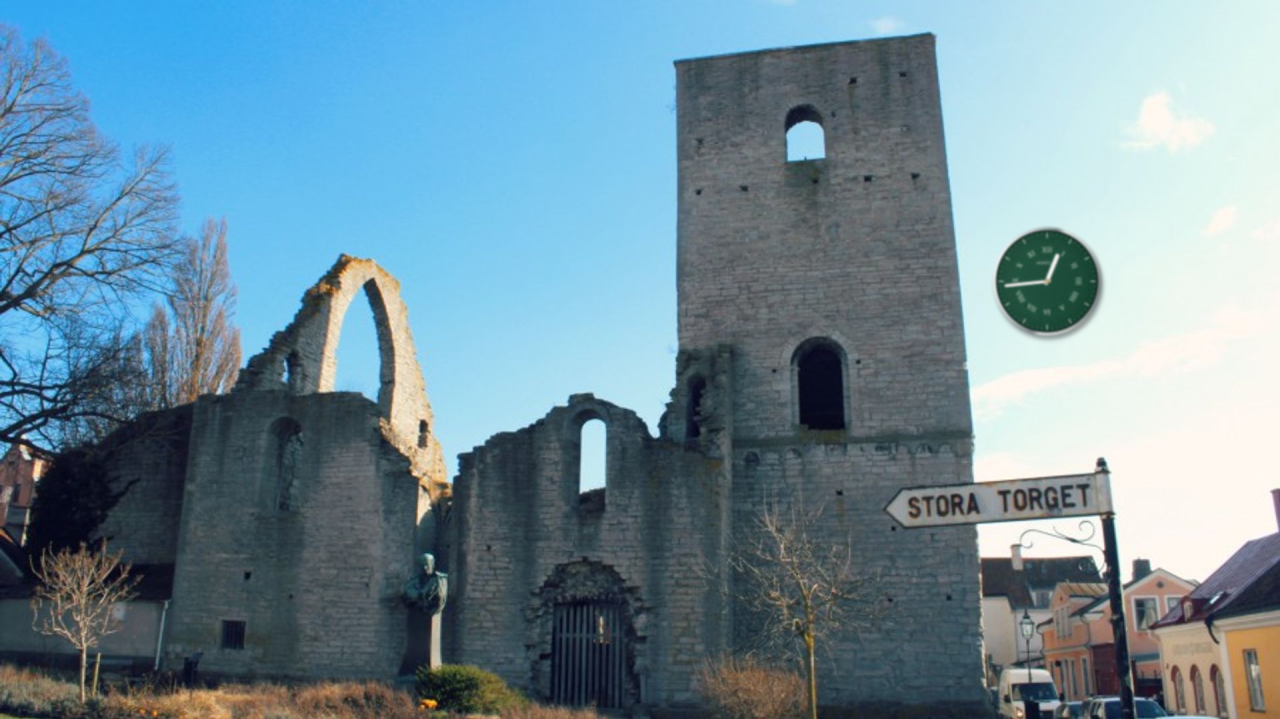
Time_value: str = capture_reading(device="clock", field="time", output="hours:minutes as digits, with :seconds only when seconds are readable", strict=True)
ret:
12:44
